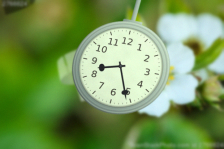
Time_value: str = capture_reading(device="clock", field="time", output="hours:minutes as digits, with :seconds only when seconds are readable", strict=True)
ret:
8:26
